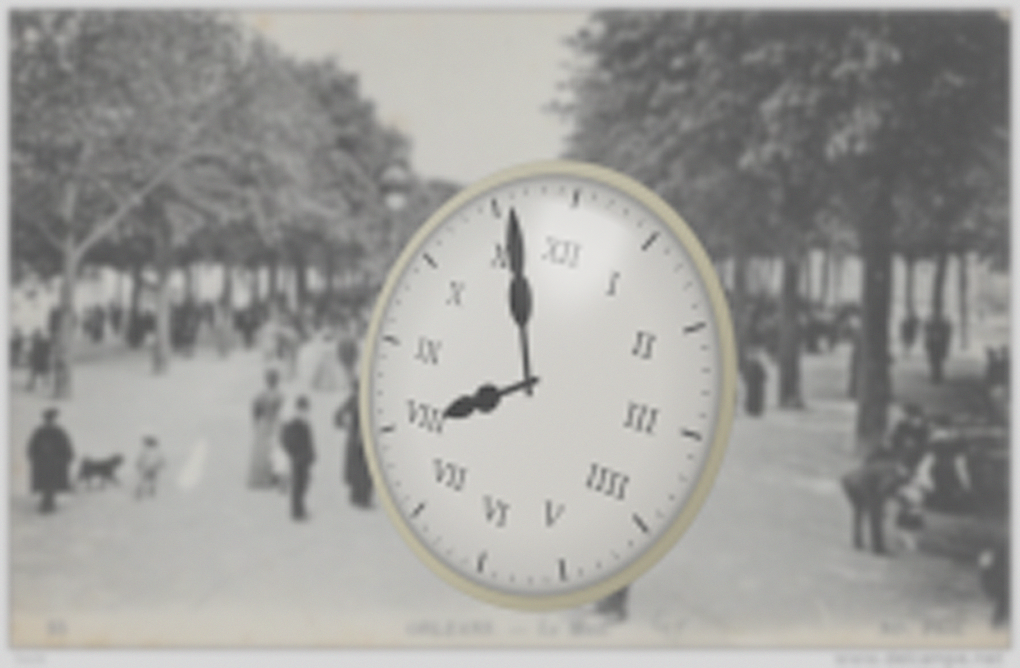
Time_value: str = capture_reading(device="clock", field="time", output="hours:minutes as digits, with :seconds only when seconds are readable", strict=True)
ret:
7:56
